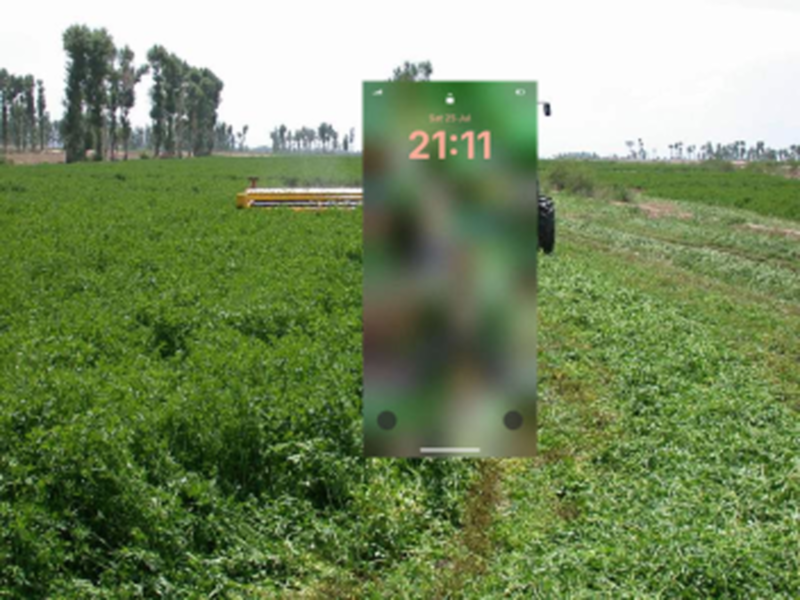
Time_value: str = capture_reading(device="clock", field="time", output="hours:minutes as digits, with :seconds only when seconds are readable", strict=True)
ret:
21:11
